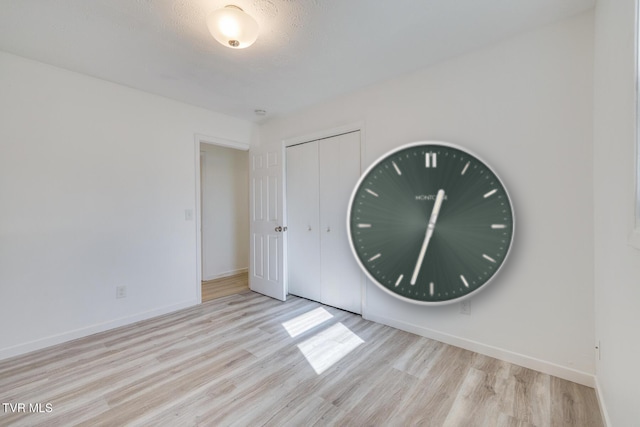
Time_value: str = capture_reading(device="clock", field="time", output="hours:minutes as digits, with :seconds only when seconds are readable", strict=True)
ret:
12:33
